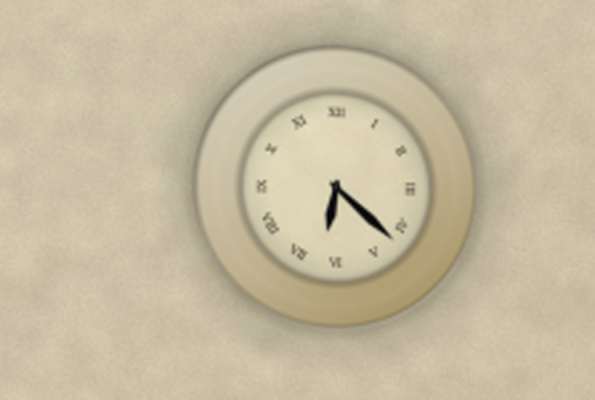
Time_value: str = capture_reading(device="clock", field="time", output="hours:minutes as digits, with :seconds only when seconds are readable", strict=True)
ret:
6:22
